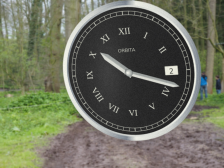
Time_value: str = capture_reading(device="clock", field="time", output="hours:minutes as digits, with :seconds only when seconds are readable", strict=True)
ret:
10:18
